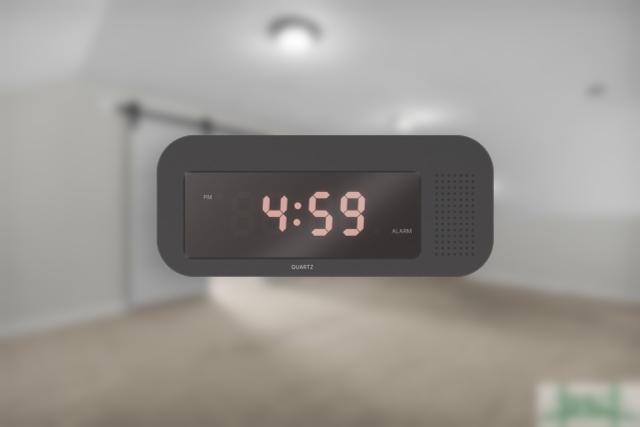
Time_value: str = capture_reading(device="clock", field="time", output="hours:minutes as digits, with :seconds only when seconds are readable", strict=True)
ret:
4:59
